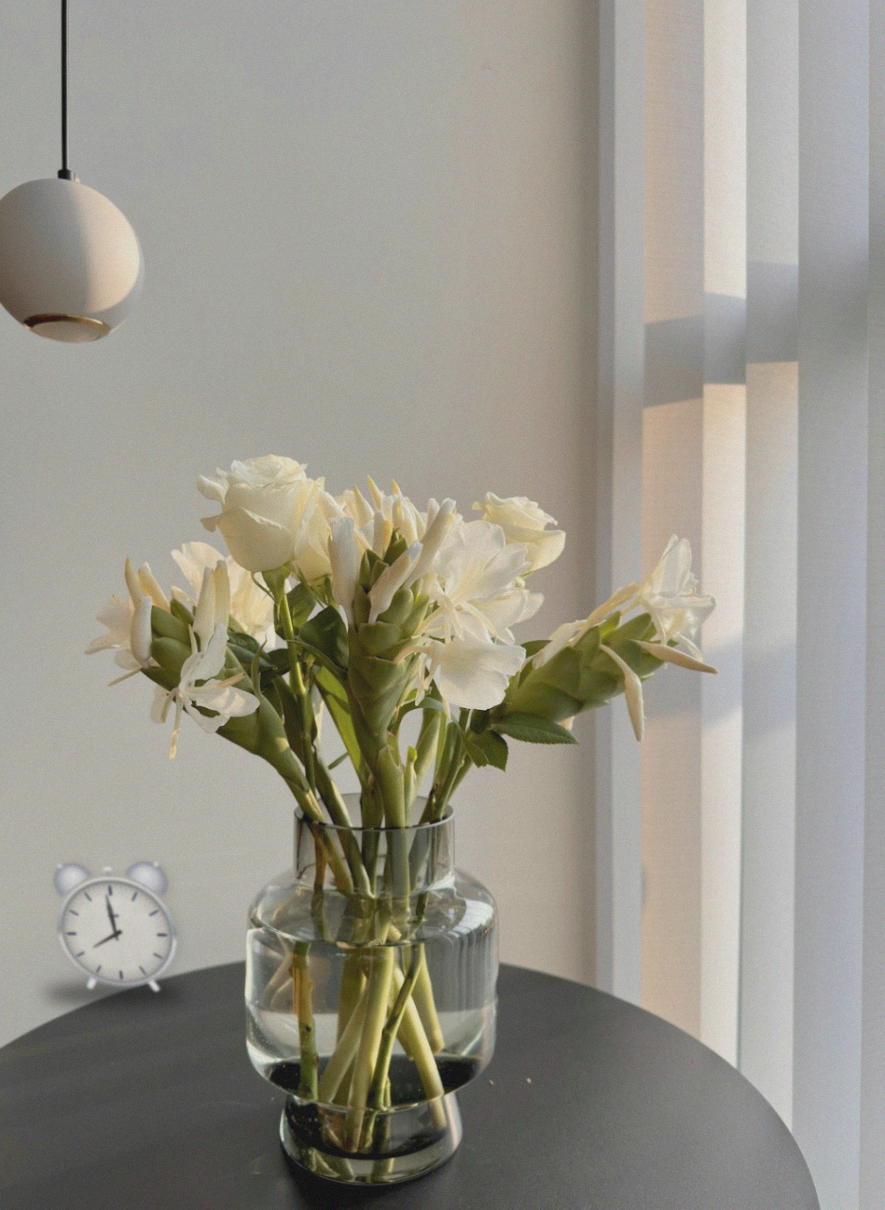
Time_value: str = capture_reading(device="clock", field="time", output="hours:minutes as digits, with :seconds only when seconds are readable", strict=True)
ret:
7:59
